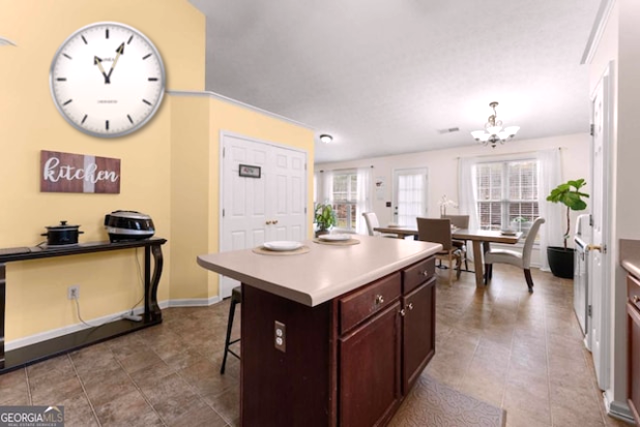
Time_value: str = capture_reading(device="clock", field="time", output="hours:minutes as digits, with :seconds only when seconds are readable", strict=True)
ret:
11:04
